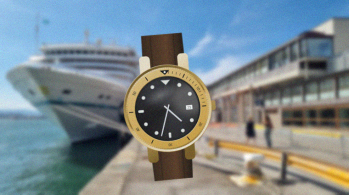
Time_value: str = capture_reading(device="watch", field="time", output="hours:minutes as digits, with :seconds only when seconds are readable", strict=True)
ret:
4:33
